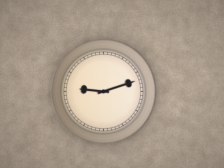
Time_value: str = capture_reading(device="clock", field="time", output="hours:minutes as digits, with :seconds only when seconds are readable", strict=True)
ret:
9:12
